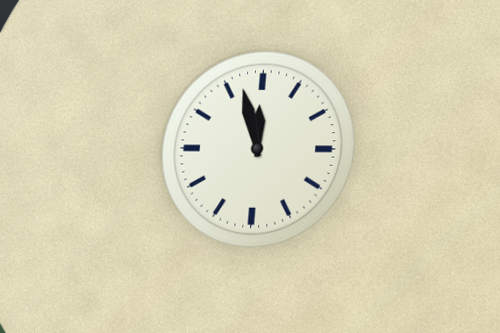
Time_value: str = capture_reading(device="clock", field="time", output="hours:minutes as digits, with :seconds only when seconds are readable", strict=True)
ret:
11:57
